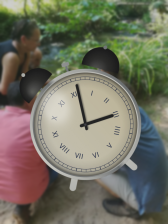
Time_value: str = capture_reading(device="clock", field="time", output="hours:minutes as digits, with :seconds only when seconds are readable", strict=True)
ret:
3:01
